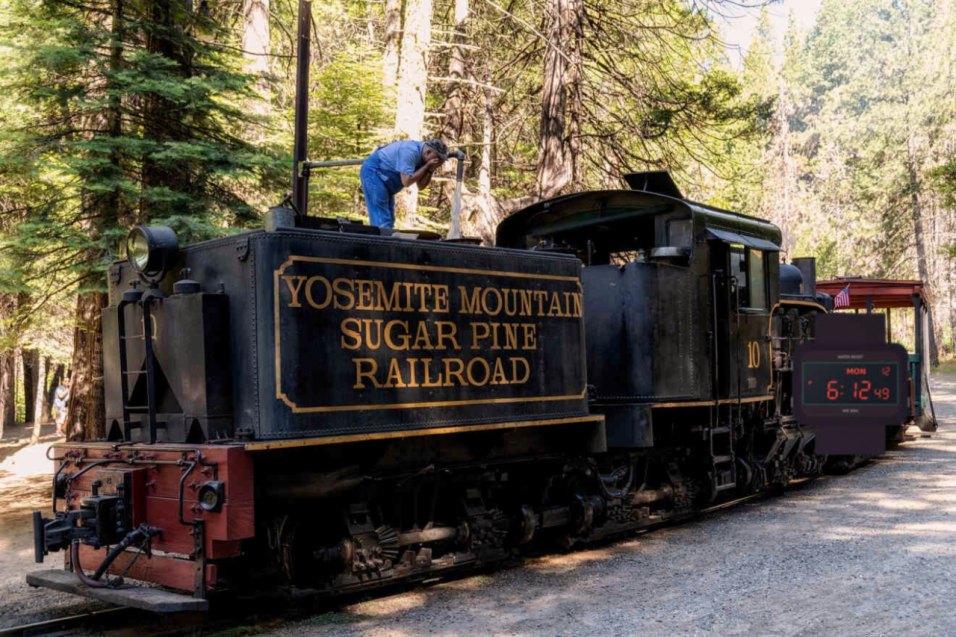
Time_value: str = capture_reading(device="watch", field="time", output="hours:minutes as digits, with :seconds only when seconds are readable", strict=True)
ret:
6:12:49
